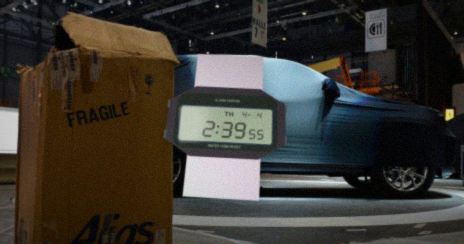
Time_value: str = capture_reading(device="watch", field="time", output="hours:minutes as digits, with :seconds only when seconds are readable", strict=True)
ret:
2:39:55
